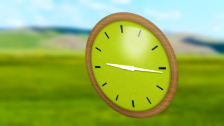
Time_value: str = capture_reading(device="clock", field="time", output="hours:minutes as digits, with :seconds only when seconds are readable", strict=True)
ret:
9:16
